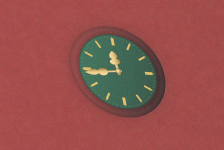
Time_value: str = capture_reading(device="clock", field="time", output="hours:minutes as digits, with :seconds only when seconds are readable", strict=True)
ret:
11:44
